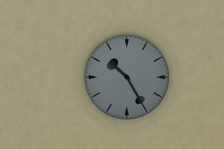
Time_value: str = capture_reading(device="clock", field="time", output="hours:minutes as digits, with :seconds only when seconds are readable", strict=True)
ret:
10:25
